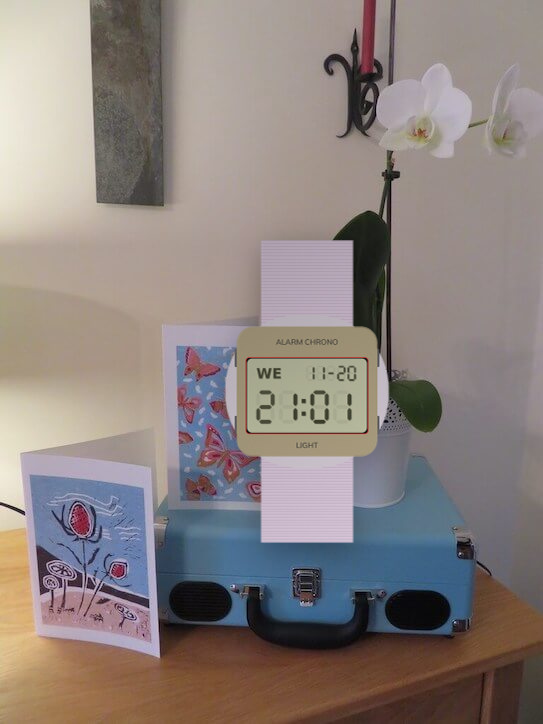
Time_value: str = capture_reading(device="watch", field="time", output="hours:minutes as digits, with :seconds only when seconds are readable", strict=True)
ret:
21:01
